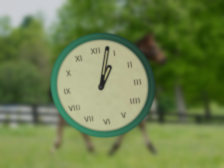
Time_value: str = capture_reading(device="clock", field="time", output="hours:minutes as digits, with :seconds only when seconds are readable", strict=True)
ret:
1:03
